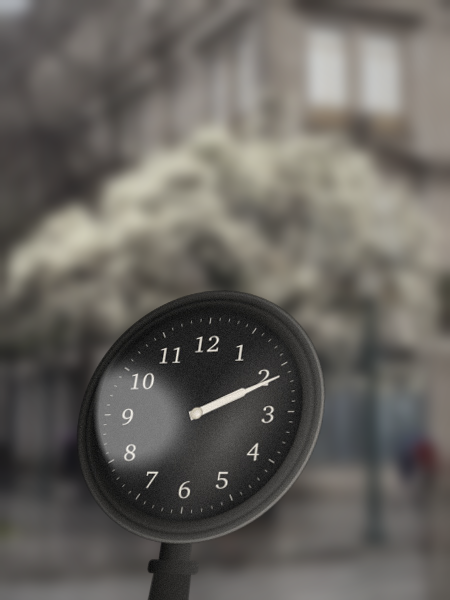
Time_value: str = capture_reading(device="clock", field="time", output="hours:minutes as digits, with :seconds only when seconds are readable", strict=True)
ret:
2:11
